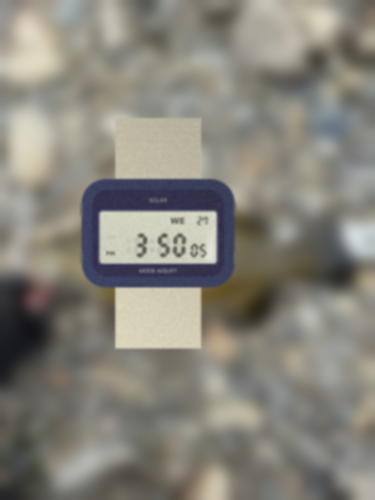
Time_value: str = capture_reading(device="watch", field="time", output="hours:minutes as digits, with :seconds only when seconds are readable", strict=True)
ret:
3:50:05
